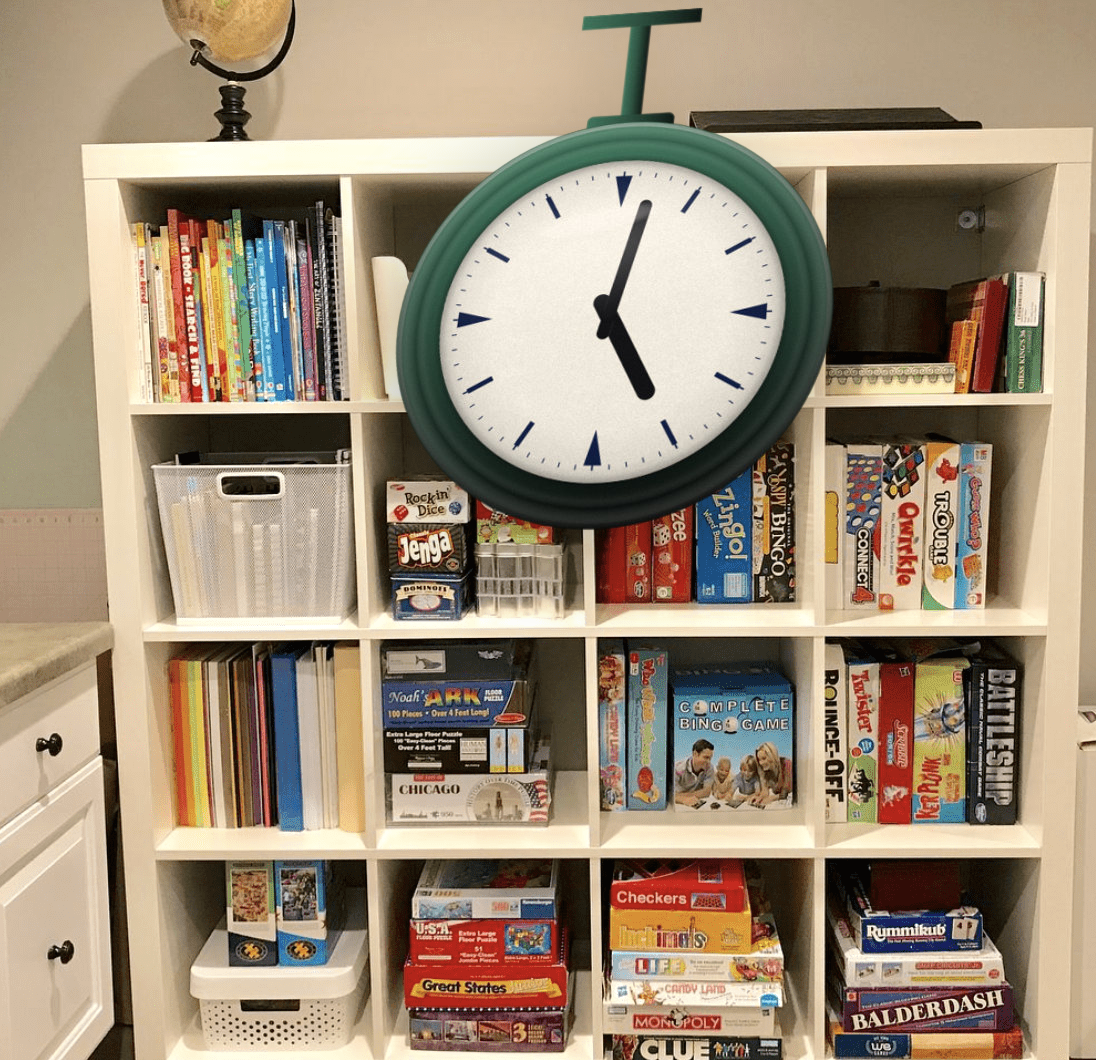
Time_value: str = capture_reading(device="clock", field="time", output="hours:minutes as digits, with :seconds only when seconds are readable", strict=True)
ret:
5:02
